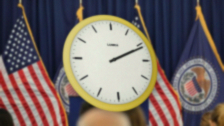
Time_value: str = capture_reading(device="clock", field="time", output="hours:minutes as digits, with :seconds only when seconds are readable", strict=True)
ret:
2:11
